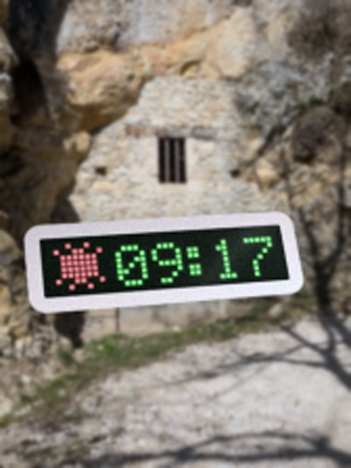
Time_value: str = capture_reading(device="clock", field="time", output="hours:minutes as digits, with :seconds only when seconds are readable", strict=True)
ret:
9:17
